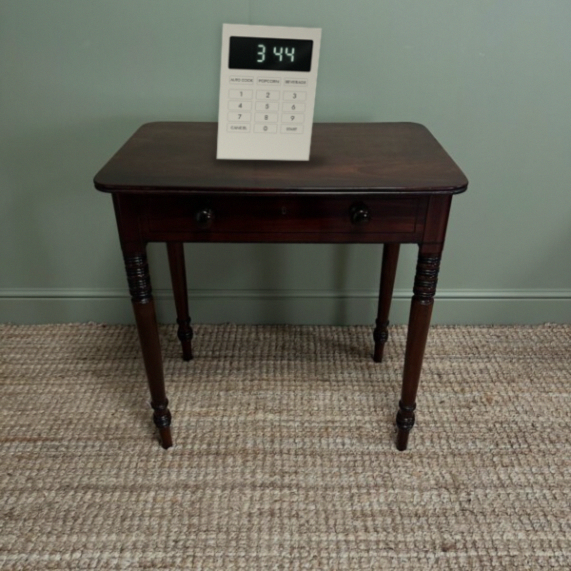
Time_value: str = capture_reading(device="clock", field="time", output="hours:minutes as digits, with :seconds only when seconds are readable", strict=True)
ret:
3:44
